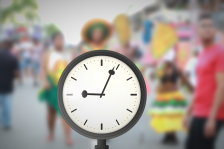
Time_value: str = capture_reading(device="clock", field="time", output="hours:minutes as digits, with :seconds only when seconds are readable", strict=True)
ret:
9:04
